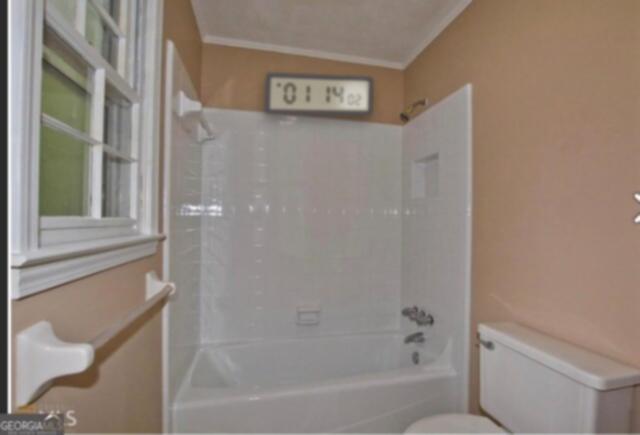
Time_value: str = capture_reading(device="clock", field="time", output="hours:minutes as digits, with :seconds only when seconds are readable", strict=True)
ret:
1:14
